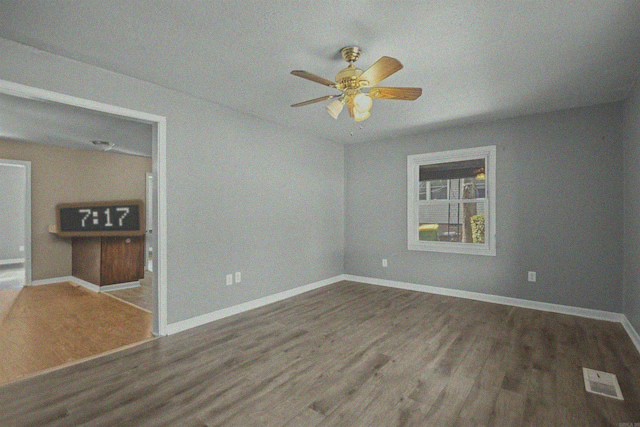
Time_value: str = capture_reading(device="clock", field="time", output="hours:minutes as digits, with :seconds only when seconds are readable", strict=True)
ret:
7:17
